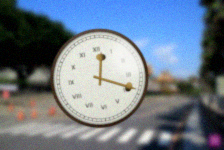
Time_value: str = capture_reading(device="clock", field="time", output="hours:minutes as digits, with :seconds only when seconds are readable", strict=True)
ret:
12:19
